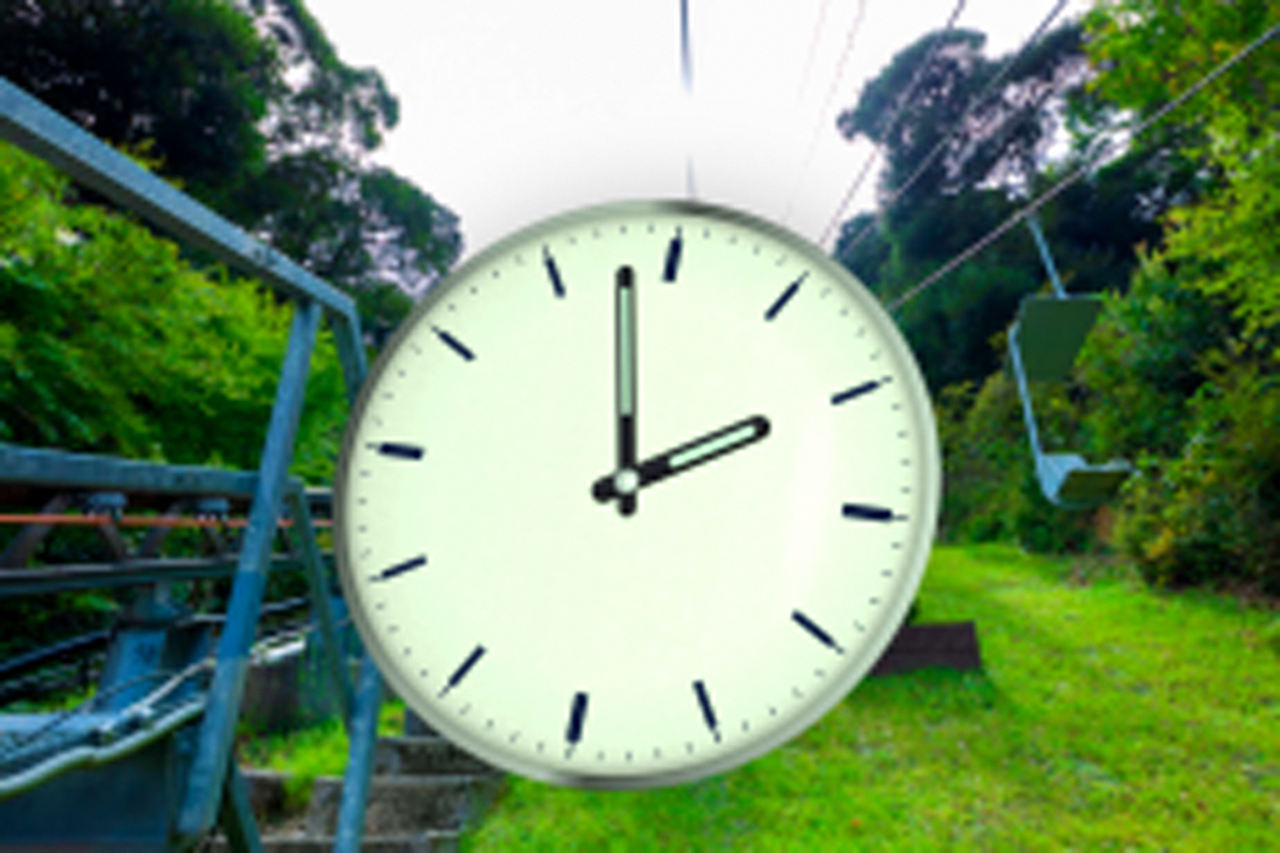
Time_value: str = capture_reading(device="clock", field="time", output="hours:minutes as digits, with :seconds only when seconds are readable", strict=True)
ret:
1:58
